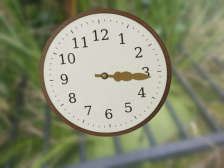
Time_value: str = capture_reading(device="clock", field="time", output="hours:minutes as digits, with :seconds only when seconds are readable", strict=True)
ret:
3:16
